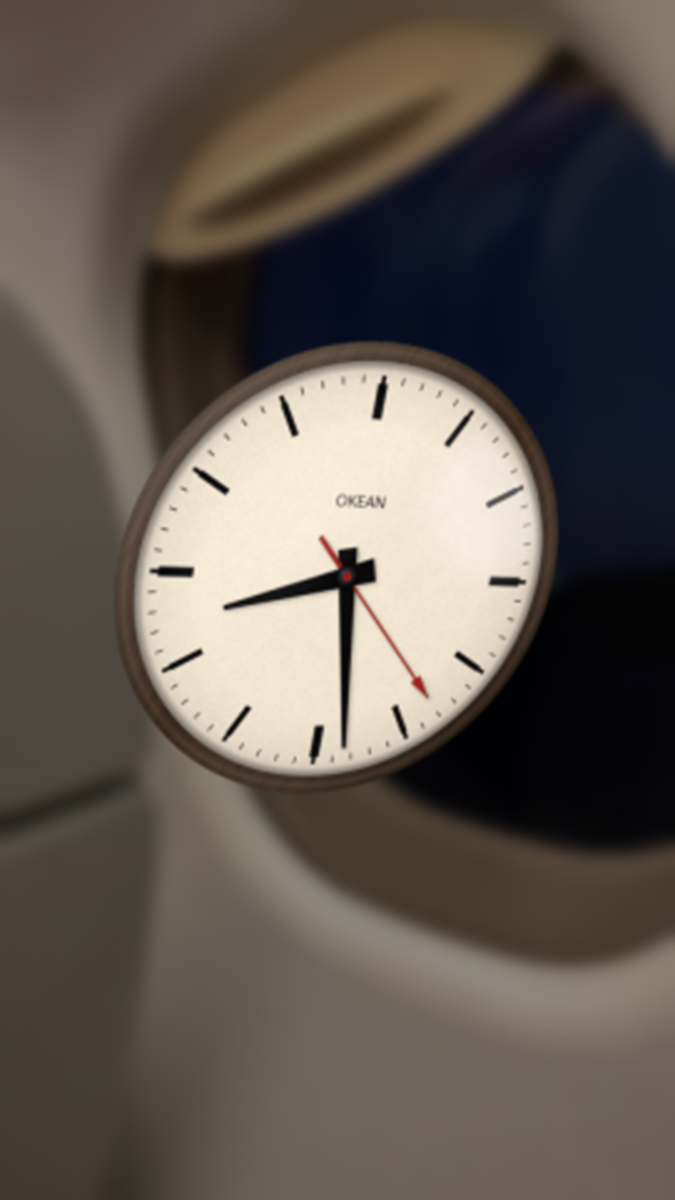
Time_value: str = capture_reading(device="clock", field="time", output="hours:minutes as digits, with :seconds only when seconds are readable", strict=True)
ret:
8:28:23
